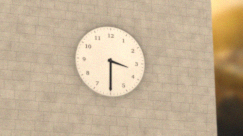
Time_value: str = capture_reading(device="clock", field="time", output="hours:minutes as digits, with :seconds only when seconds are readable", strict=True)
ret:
3:30
